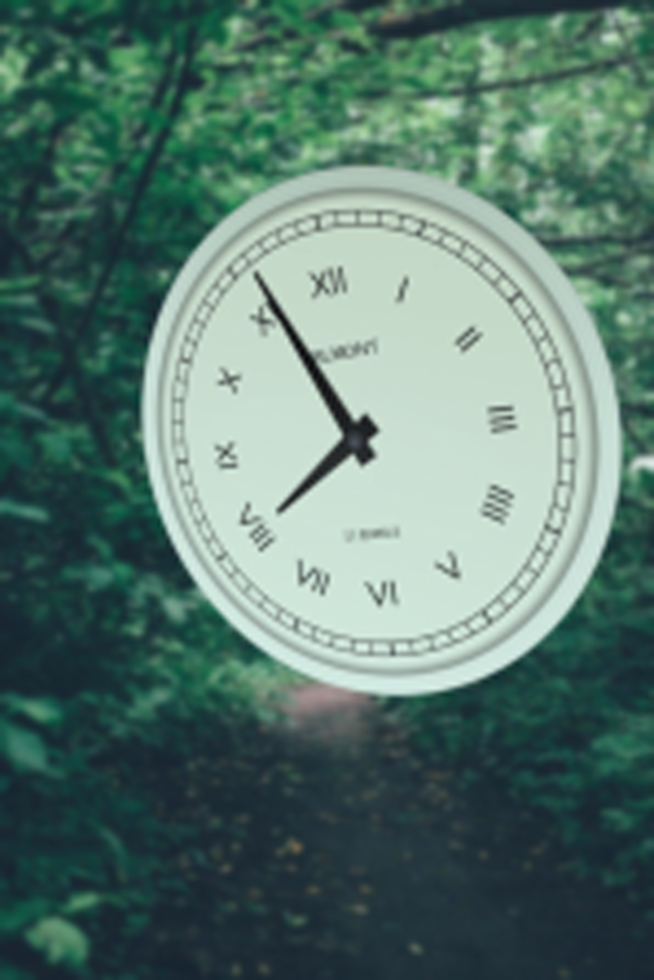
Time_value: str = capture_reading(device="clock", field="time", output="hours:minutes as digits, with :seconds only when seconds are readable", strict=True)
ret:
7:56
